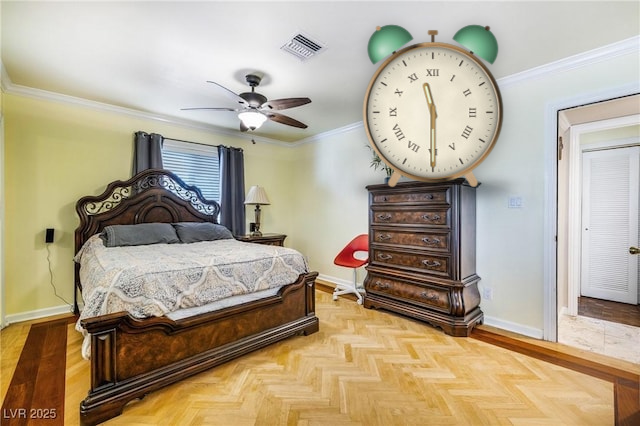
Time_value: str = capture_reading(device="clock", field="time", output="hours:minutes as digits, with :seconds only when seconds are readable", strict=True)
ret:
11:30
